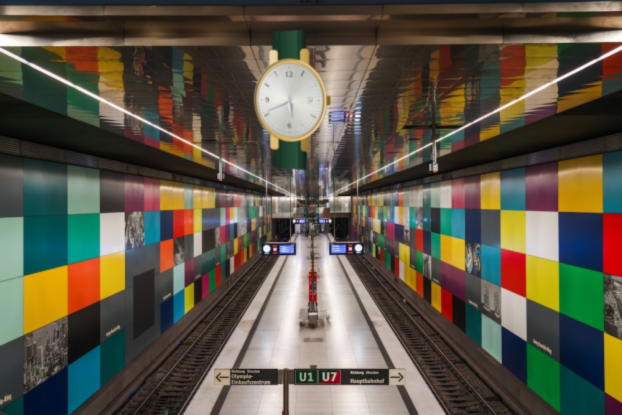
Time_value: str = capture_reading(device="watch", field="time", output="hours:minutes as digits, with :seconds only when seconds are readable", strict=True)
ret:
5:41
